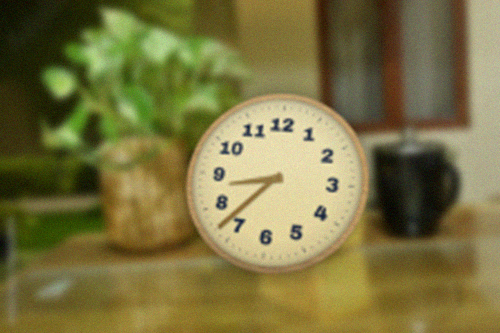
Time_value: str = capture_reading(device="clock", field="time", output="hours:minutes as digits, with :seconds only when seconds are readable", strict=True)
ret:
8:37
